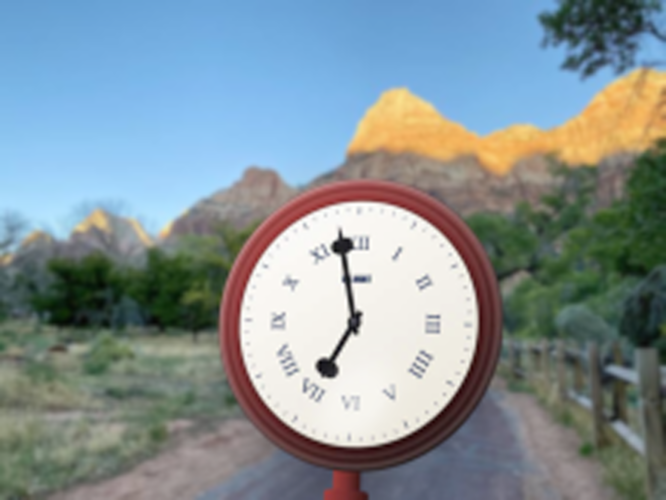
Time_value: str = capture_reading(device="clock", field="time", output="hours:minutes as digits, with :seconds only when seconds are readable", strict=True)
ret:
6:58
